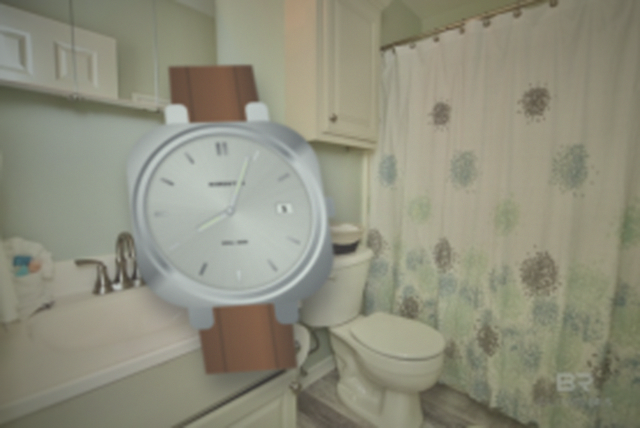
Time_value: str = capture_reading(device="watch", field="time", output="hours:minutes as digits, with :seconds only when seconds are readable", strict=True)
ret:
8:04
